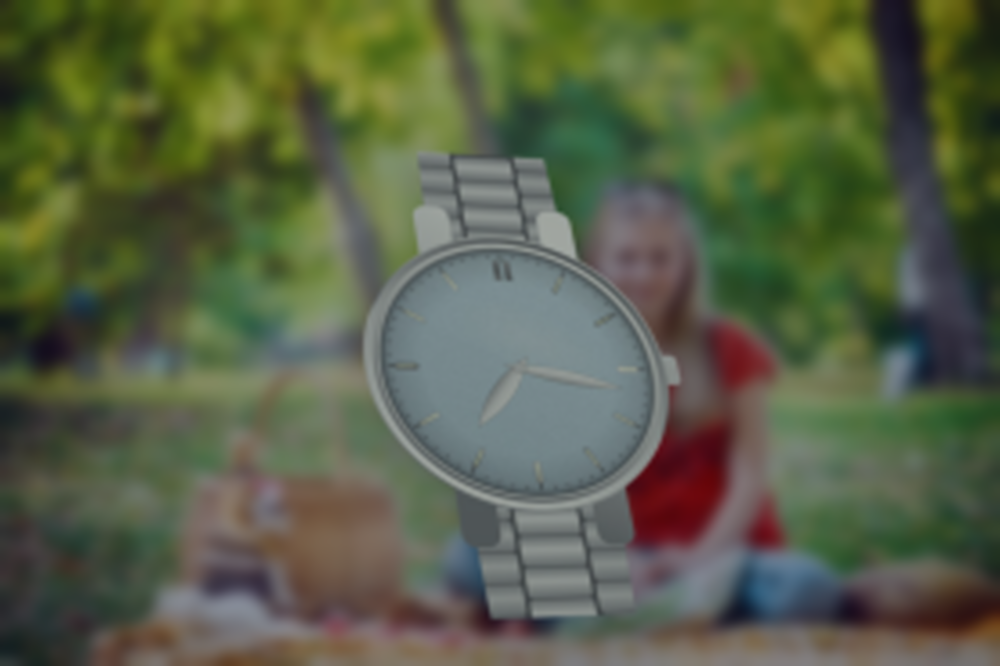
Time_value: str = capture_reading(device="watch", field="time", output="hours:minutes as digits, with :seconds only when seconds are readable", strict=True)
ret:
7:17
